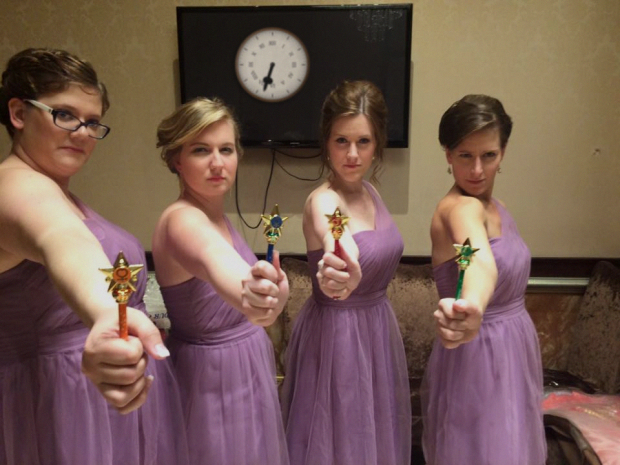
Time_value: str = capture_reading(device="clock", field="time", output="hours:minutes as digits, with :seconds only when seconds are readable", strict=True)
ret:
6:33
